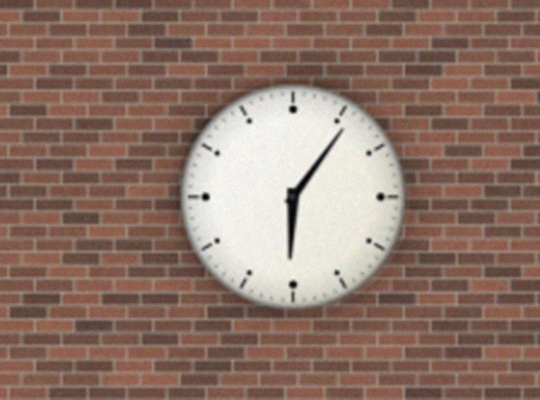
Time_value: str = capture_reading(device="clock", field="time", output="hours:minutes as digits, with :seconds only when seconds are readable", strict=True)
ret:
6:06
